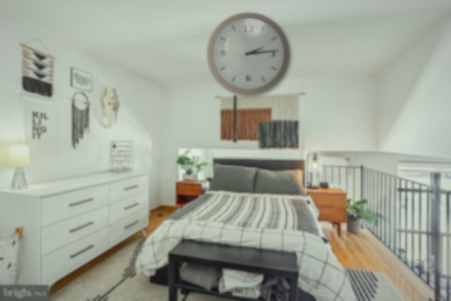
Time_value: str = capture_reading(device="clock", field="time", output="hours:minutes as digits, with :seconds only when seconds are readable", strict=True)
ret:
2:14
